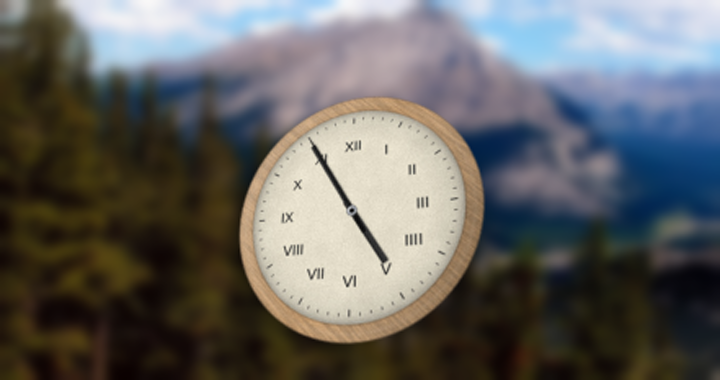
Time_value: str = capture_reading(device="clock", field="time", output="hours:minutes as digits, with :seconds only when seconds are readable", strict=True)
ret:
4:54:55
